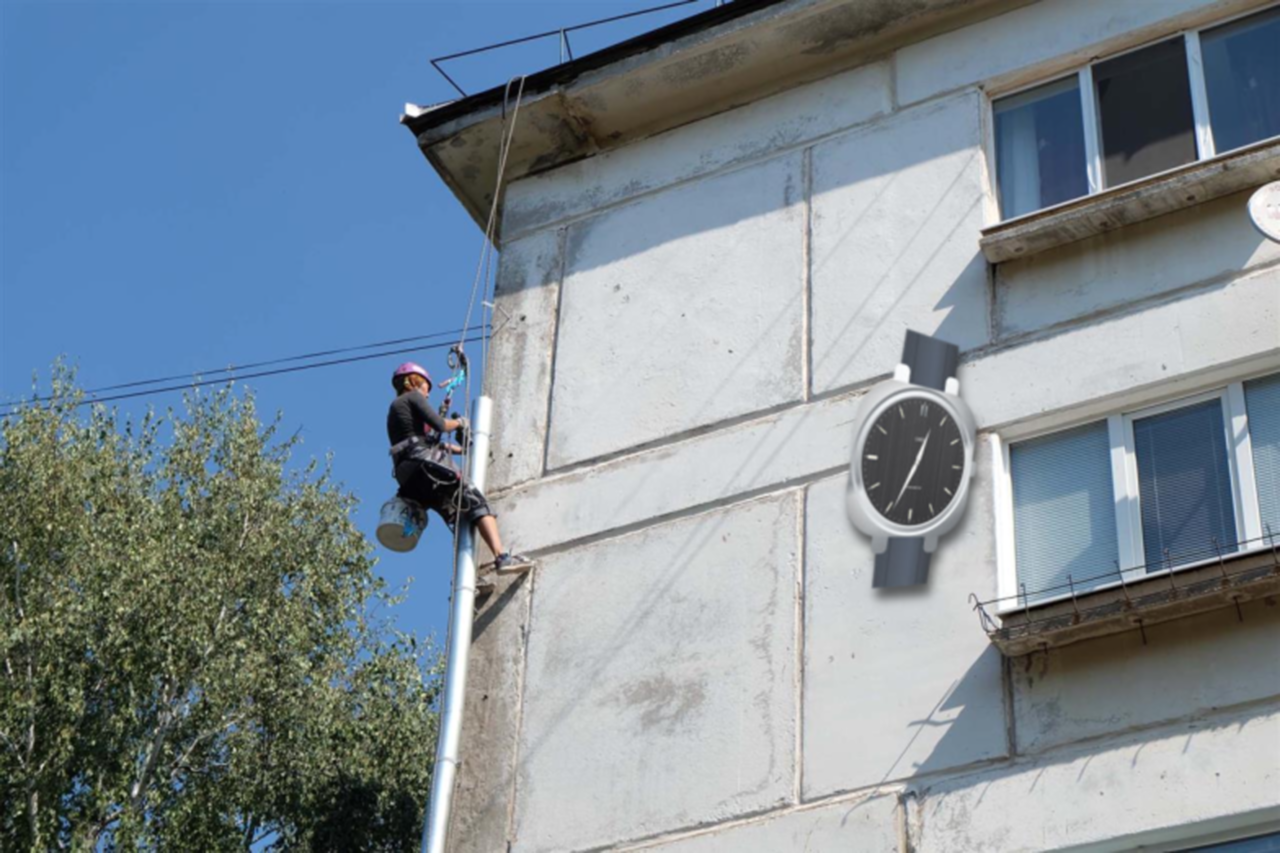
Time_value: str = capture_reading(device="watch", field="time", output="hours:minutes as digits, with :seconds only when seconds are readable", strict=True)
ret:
12:34
